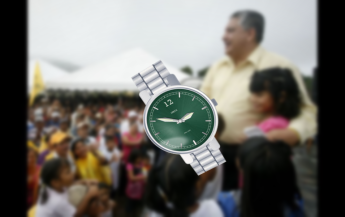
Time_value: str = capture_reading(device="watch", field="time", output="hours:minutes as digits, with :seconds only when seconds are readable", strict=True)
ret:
2:51
